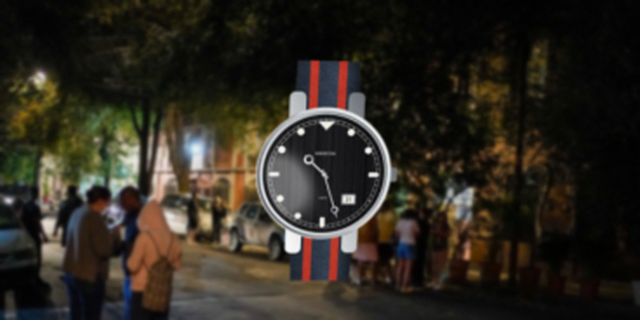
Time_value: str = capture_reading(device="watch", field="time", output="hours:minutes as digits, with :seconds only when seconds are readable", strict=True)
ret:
10:27
